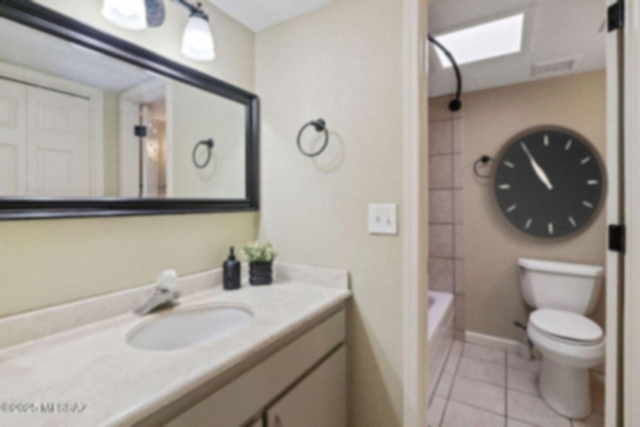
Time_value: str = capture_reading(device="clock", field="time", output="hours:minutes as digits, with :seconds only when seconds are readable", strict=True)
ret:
10:55
